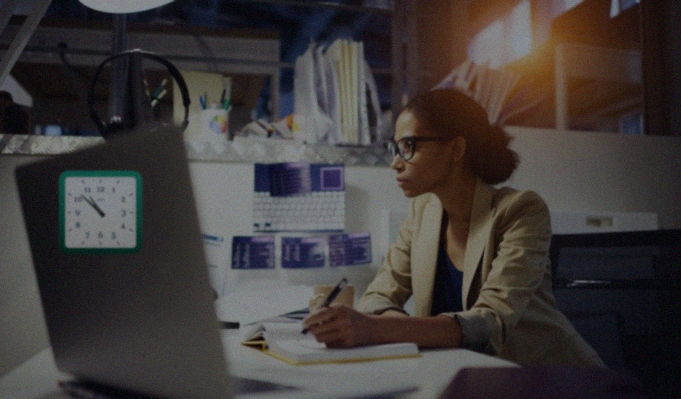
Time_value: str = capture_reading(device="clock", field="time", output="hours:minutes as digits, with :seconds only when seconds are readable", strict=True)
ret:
10:52
